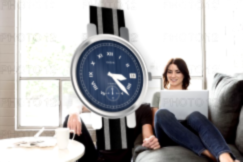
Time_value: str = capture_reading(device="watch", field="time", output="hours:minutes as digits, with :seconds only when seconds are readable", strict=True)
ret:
3:23
